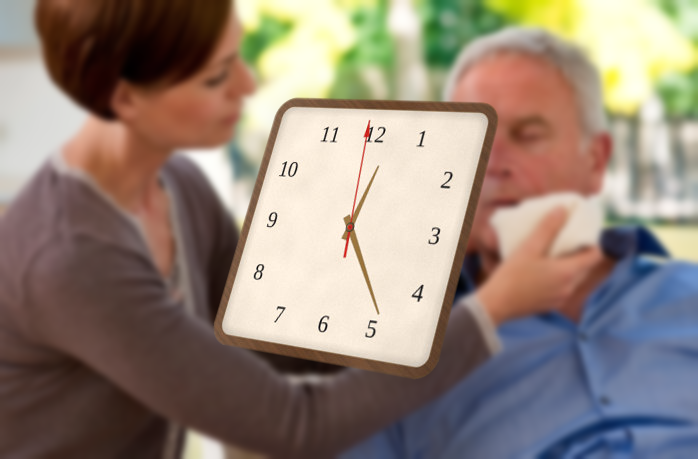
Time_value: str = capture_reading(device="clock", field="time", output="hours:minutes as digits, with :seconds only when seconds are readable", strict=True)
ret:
12:23:59
